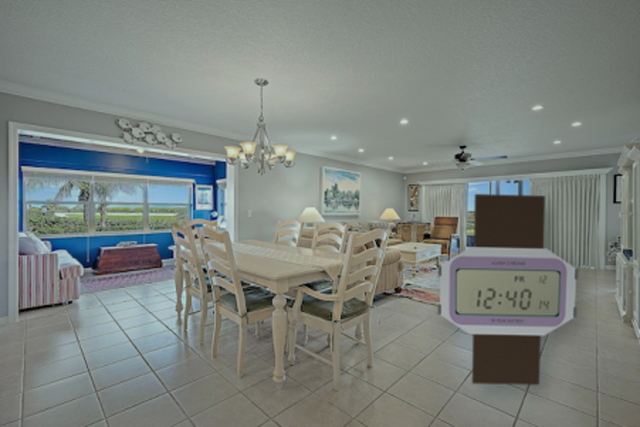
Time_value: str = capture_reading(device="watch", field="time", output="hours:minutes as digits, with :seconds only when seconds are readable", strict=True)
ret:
12:40:14
